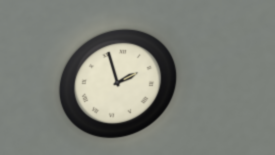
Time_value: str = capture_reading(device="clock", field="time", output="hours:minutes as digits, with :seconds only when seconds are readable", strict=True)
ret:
1:56
